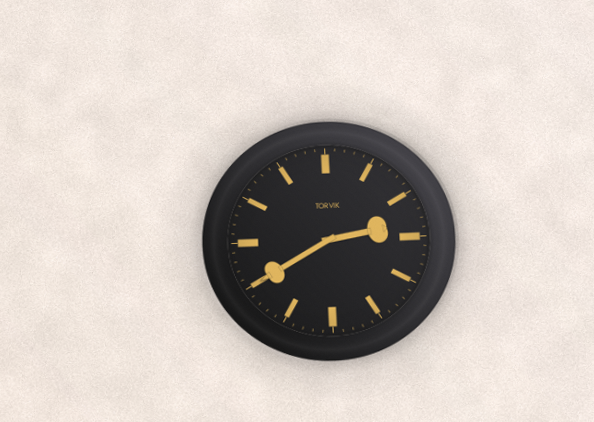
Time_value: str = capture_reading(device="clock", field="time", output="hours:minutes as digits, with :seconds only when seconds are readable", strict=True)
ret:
2:40
